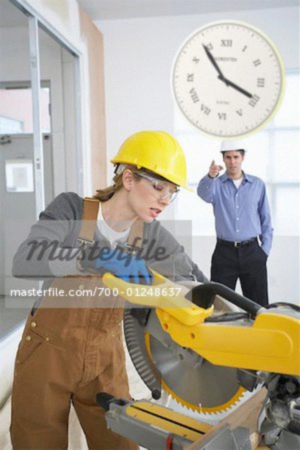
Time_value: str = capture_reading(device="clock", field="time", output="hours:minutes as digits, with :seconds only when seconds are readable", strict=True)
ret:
3:54
